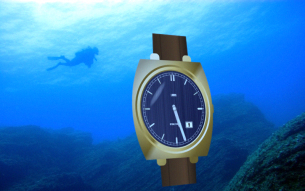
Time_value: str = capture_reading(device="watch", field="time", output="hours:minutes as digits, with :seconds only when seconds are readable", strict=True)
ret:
5:27
